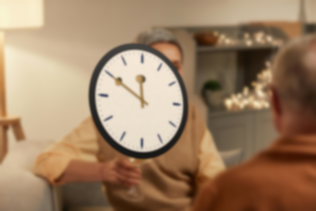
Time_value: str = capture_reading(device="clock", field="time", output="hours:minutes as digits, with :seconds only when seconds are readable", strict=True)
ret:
11:50
